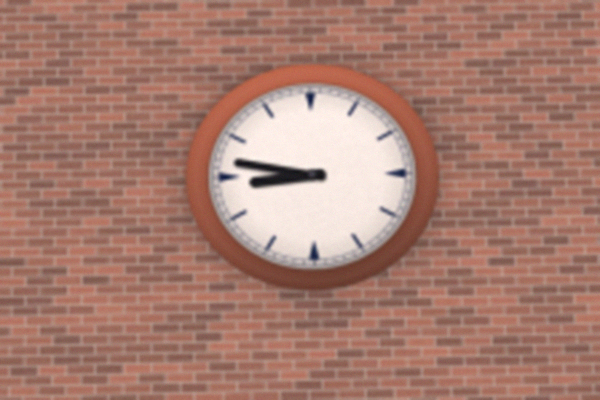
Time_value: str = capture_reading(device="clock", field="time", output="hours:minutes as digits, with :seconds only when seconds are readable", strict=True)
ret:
8:47
